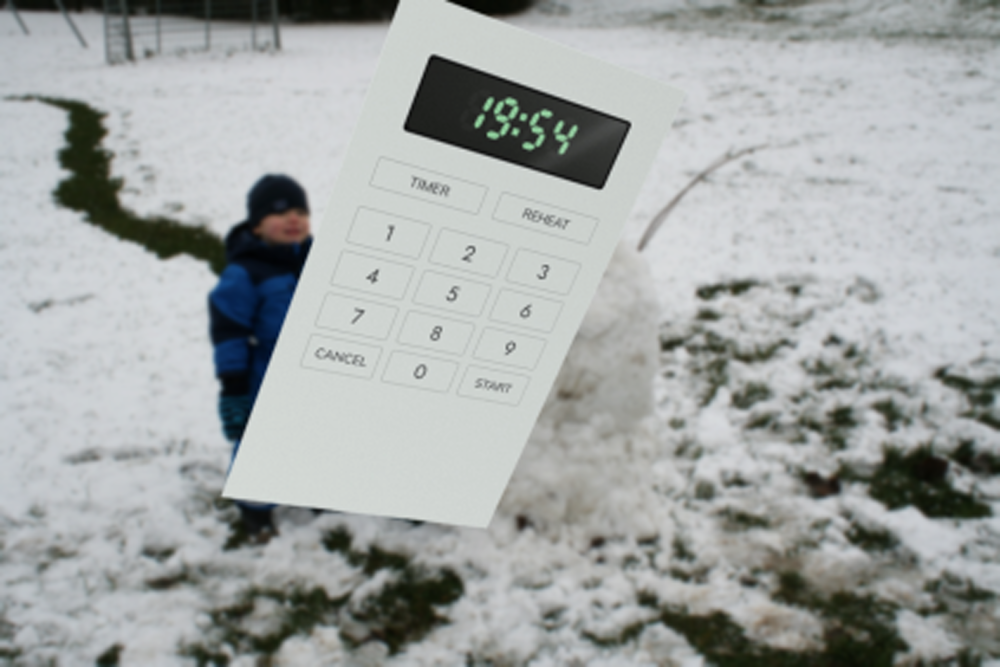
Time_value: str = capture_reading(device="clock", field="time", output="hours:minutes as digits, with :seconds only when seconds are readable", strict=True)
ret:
19:54
